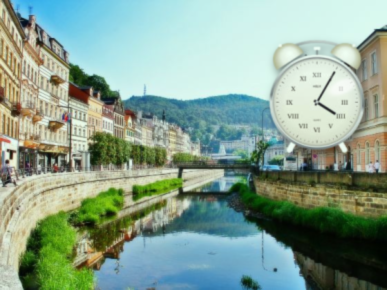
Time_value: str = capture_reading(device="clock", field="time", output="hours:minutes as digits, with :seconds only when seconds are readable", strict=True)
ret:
4:05
